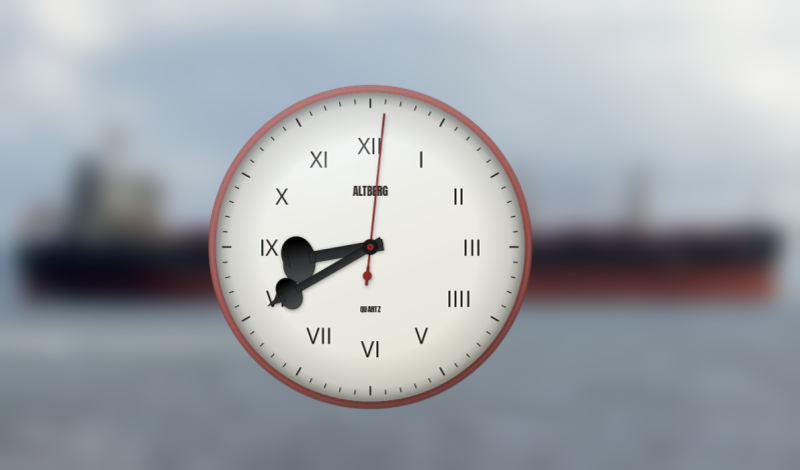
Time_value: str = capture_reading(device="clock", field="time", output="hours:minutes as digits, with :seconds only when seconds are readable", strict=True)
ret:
8:40:01
